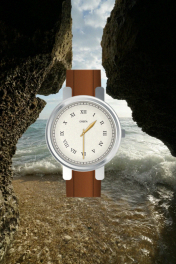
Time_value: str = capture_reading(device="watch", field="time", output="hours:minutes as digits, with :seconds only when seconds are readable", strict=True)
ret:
1:30
